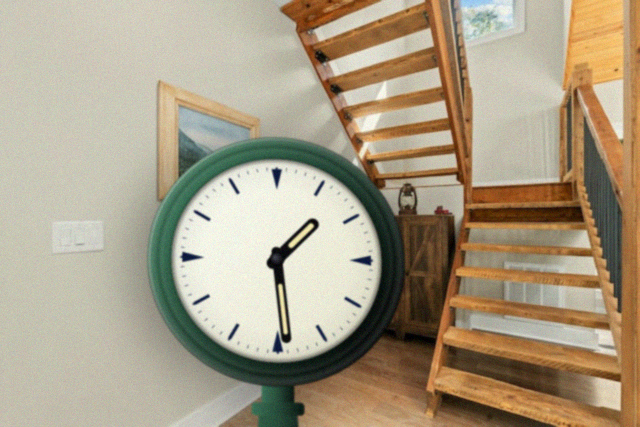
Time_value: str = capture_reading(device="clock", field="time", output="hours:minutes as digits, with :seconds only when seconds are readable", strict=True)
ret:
1:29
